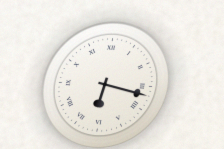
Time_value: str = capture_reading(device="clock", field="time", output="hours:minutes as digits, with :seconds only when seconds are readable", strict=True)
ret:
6:17
